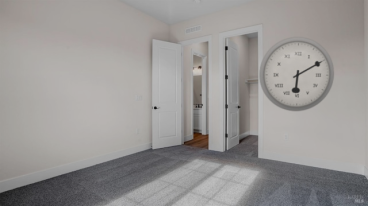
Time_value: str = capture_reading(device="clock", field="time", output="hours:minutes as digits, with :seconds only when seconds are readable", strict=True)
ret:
6:10
